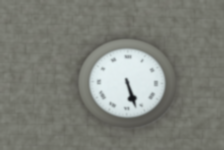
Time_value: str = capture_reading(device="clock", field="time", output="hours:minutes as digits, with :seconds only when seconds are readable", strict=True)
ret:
5:27
